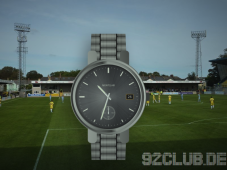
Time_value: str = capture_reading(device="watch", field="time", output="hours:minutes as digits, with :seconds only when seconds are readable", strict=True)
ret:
10:33
